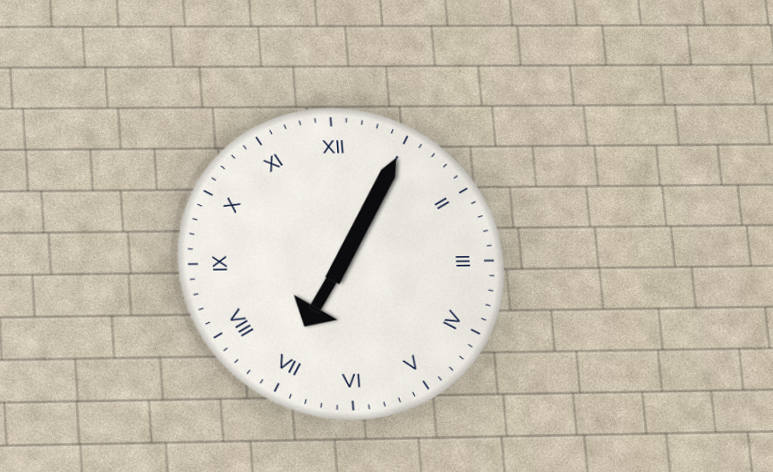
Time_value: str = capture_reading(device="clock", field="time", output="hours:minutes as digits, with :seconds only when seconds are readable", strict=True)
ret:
7:05
